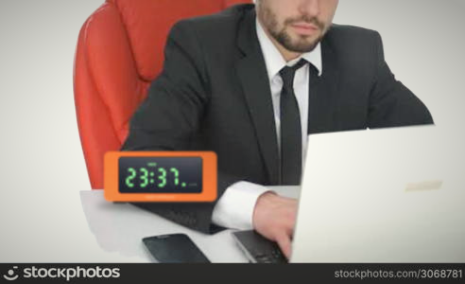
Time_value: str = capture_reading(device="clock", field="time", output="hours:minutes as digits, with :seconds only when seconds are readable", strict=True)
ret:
23:37
